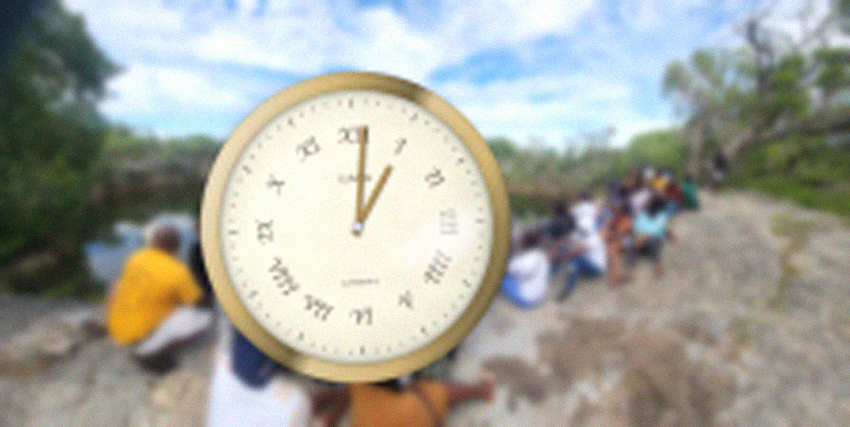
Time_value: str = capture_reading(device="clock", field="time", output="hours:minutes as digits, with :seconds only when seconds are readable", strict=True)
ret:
1:01
